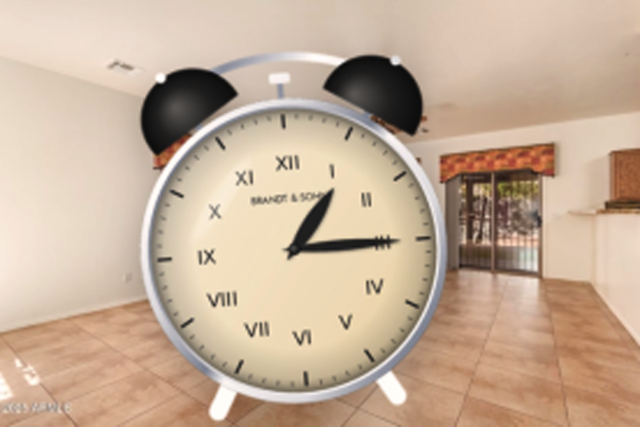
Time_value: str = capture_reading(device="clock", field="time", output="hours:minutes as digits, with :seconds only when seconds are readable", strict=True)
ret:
1:15
